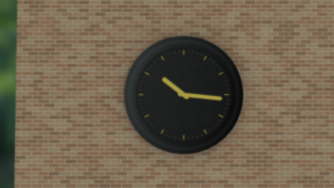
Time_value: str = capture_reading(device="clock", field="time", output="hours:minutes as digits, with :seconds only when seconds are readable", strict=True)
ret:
10:16
